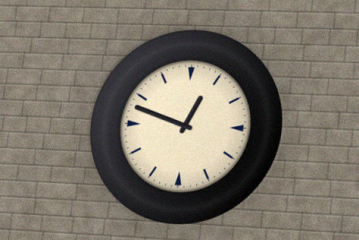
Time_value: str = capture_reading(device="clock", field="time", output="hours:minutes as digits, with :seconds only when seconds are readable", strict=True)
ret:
12:48
